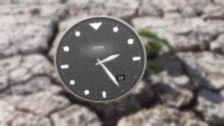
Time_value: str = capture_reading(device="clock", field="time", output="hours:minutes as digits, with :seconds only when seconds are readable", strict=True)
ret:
2:25
